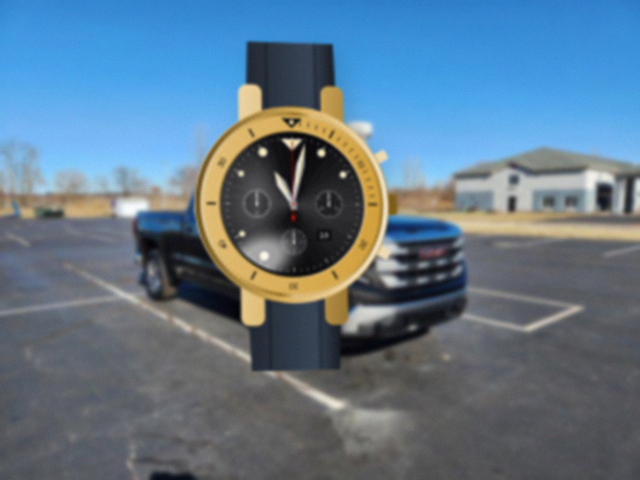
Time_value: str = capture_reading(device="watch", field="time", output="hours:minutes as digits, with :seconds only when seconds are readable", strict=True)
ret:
11:02
